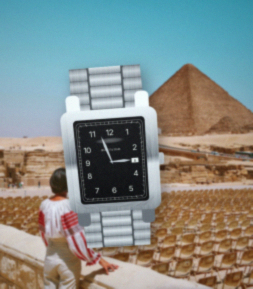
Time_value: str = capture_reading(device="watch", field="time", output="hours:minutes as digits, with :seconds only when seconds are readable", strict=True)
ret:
2:57
